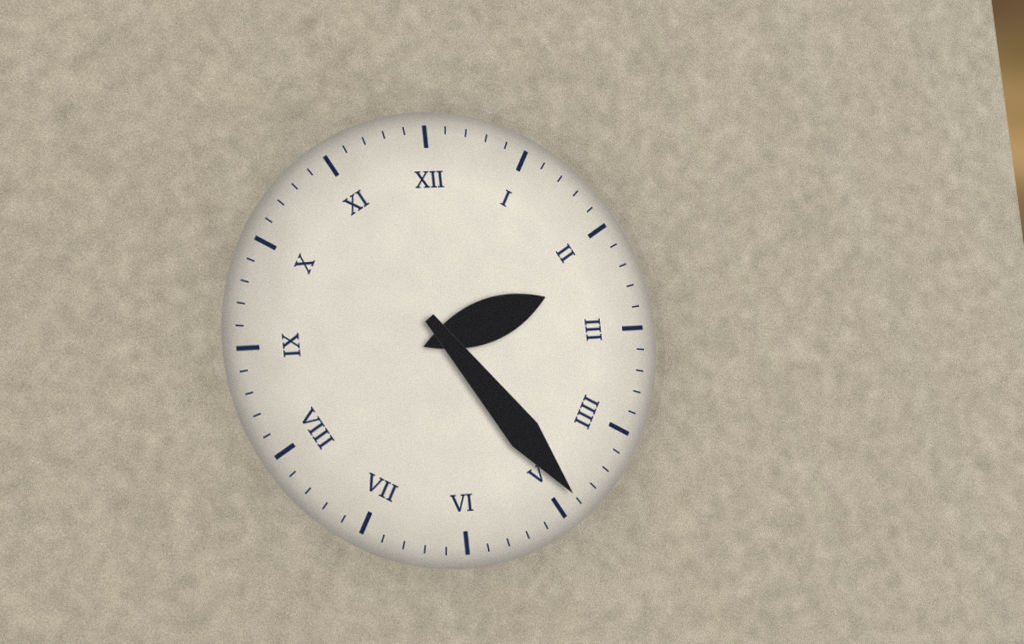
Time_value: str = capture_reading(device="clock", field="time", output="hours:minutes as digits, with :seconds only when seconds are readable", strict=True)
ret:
2:24
